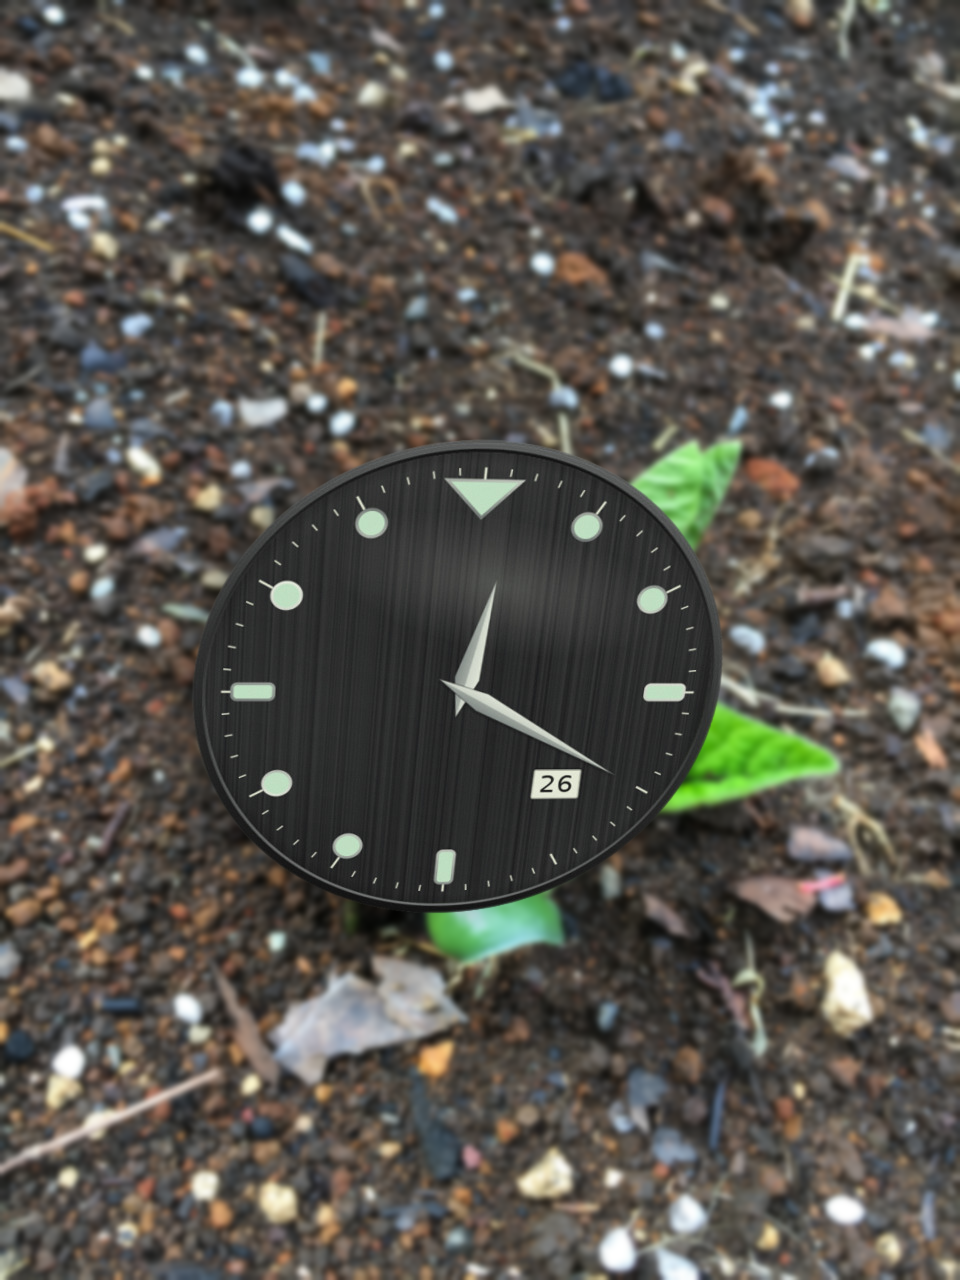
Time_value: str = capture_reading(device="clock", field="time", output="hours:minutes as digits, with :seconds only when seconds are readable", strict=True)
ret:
12:20
